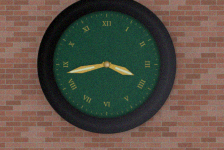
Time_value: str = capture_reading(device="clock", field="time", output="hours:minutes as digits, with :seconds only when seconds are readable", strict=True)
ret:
3:43
